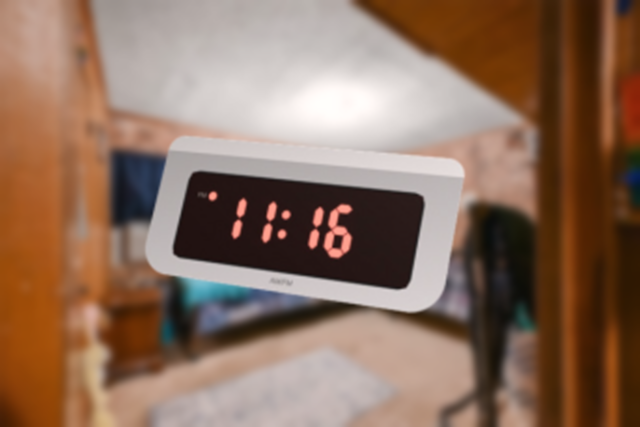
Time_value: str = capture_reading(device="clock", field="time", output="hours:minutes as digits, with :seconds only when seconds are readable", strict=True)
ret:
11:16
